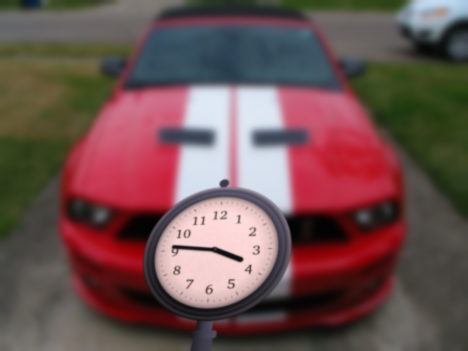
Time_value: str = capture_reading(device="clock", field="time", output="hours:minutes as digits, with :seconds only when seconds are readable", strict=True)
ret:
3:46
